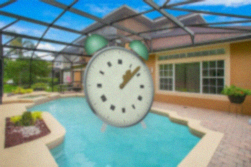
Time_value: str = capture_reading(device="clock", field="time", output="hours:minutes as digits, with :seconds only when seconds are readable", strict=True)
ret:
1:08
